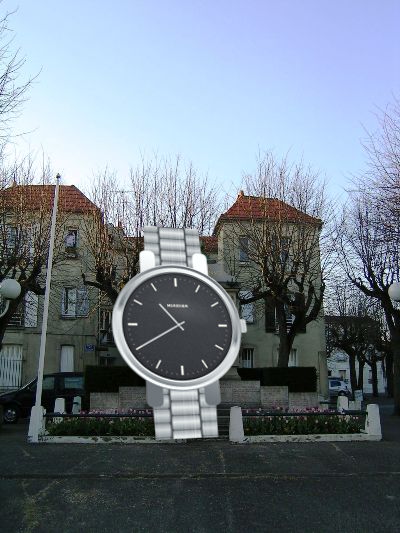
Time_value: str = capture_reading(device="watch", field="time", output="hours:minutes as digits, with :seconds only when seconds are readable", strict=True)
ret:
10:40
